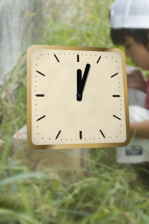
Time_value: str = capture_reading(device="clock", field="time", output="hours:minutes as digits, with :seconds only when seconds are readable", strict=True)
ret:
12:03
